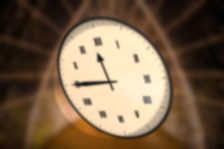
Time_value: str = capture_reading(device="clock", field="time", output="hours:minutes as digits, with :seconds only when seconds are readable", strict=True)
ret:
11:45
